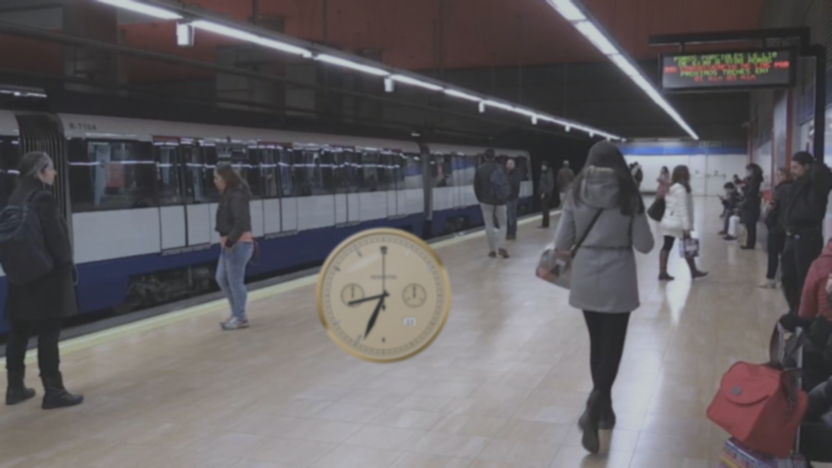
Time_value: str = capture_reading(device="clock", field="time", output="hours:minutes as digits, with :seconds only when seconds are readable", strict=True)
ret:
8:34
